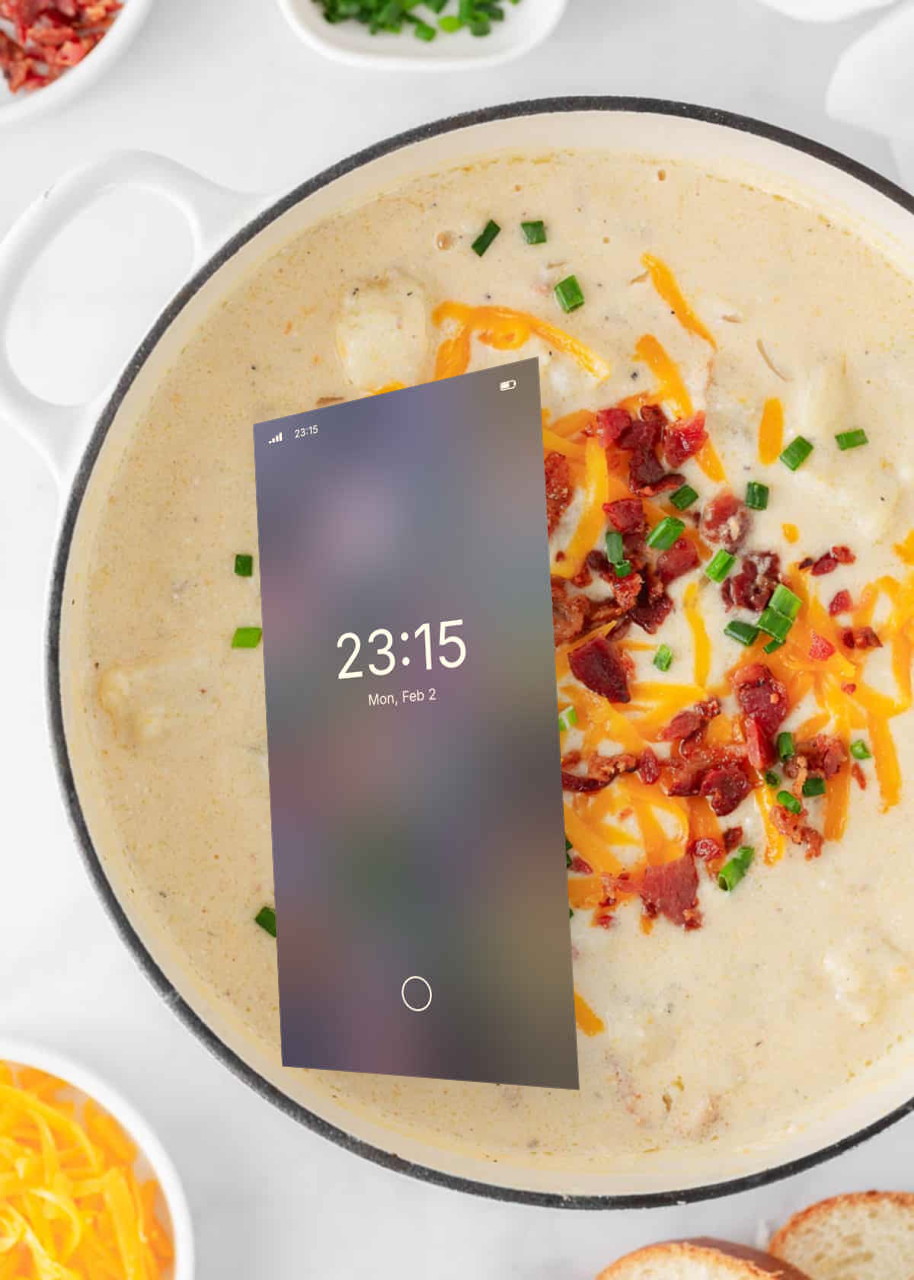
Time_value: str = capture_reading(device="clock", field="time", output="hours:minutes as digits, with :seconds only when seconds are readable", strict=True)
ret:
23:15
